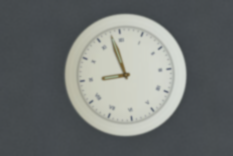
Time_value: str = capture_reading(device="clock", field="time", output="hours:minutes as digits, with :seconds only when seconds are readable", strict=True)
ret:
8:58
